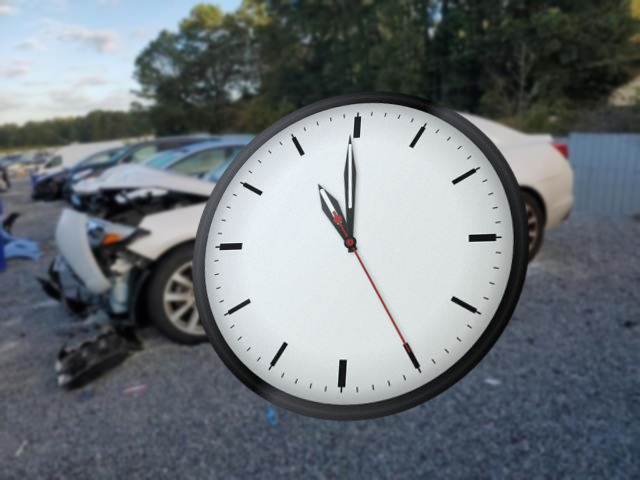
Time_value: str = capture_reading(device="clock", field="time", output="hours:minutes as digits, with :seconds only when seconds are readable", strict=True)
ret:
10:59:25
